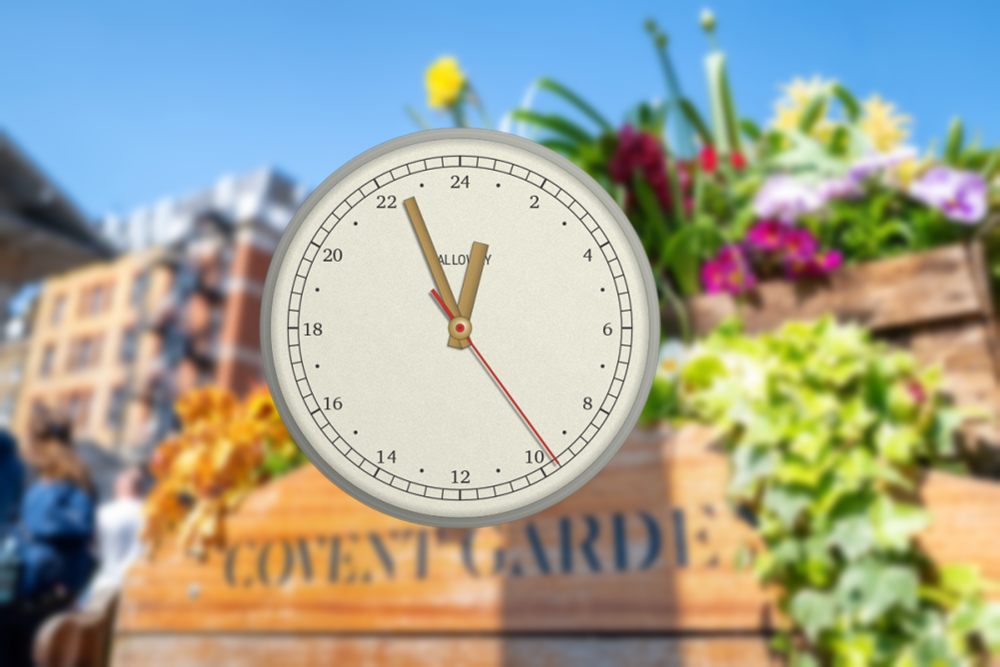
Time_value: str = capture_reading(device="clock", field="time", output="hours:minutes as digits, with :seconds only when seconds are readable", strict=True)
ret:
0:56:24
